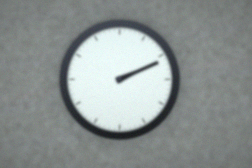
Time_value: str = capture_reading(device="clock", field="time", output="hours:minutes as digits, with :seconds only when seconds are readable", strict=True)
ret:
2:11
